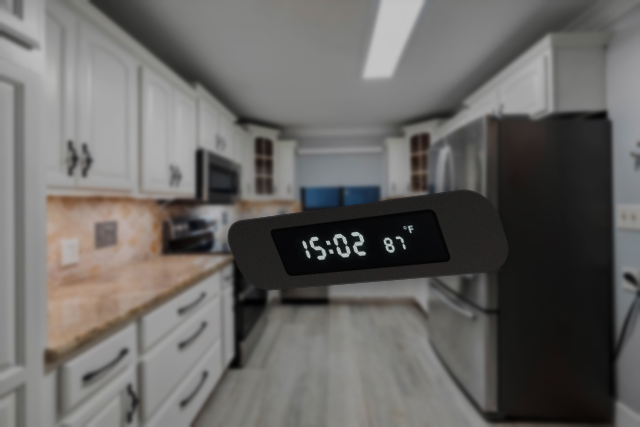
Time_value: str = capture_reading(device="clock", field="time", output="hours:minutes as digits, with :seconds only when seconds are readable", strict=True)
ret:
15:02
